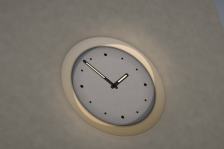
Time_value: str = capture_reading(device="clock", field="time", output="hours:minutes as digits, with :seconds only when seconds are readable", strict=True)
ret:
1:53
